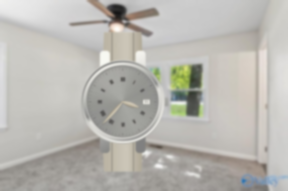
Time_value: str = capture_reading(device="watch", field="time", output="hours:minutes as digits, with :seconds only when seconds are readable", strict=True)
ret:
3:37
